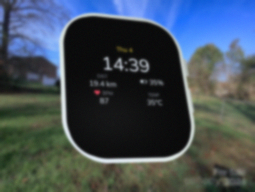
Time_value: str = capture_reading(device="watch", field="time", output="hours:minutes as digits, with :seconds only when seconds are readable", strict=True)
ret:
14:39
